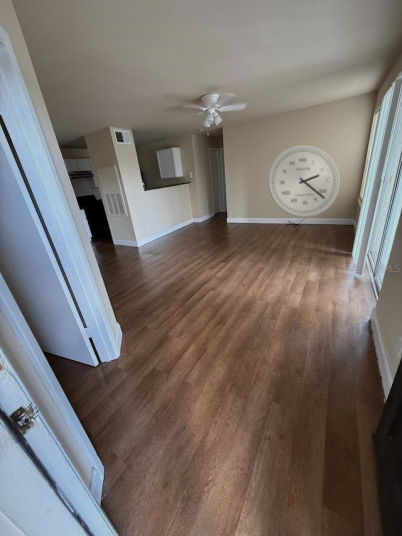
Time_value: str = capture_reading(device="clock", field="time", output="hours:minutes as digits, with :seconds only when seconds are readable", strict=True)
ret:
2:22
